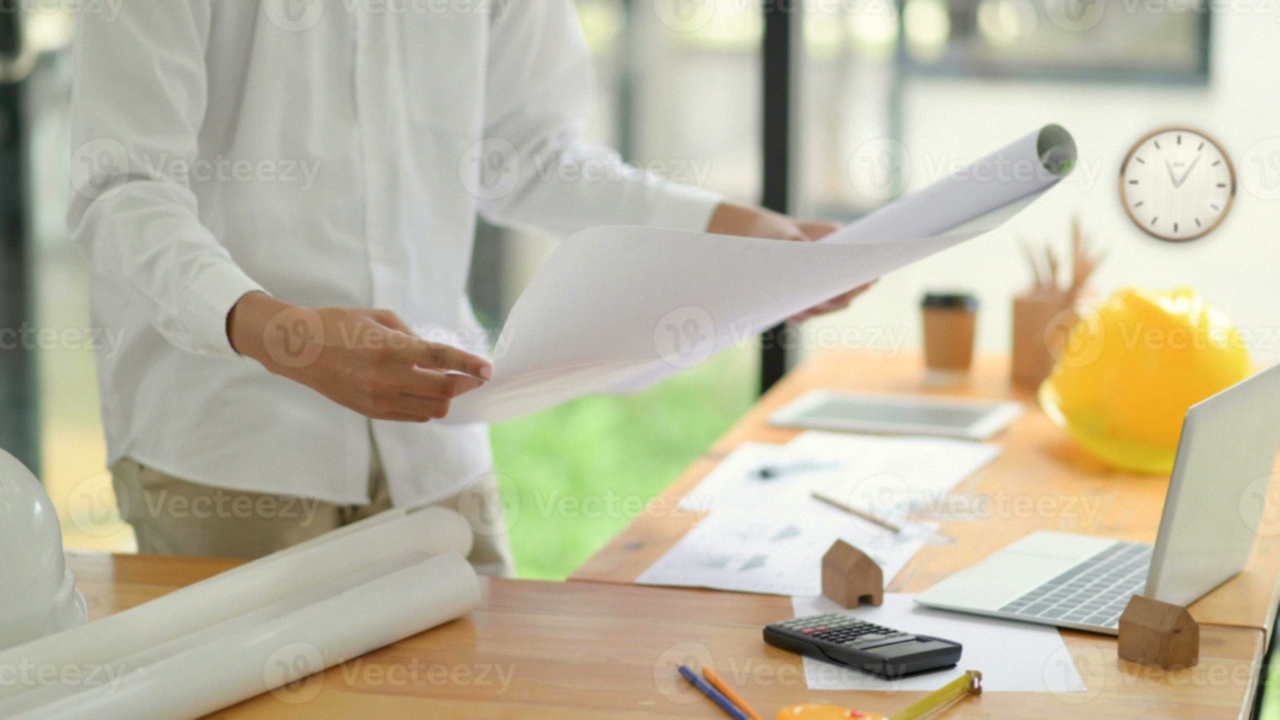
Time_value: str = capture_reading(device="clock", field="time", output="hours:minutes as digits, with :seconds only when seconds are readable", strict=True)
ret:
11:06
